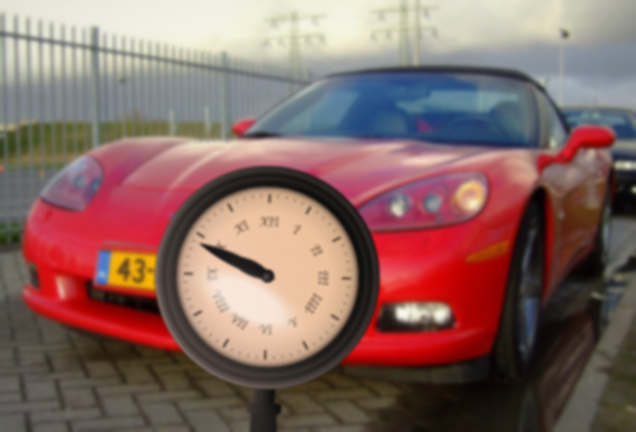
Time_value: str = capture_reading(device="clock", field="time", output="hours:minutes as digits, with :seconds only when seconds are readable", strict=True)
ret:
9:49
